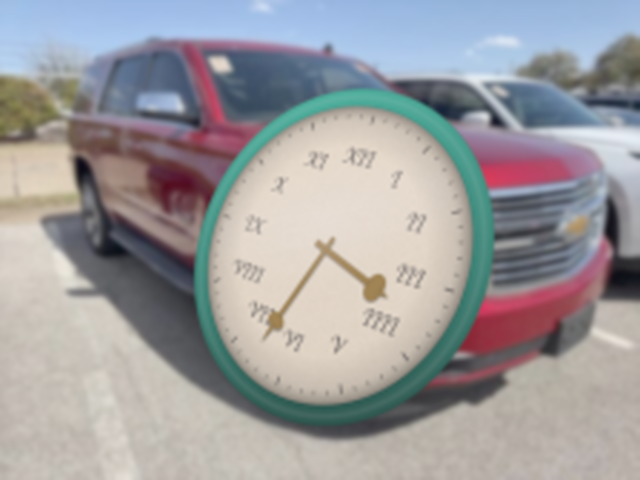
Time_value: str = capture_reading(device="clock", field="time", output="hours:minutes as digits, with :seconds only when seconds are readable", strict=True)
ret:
3:33
